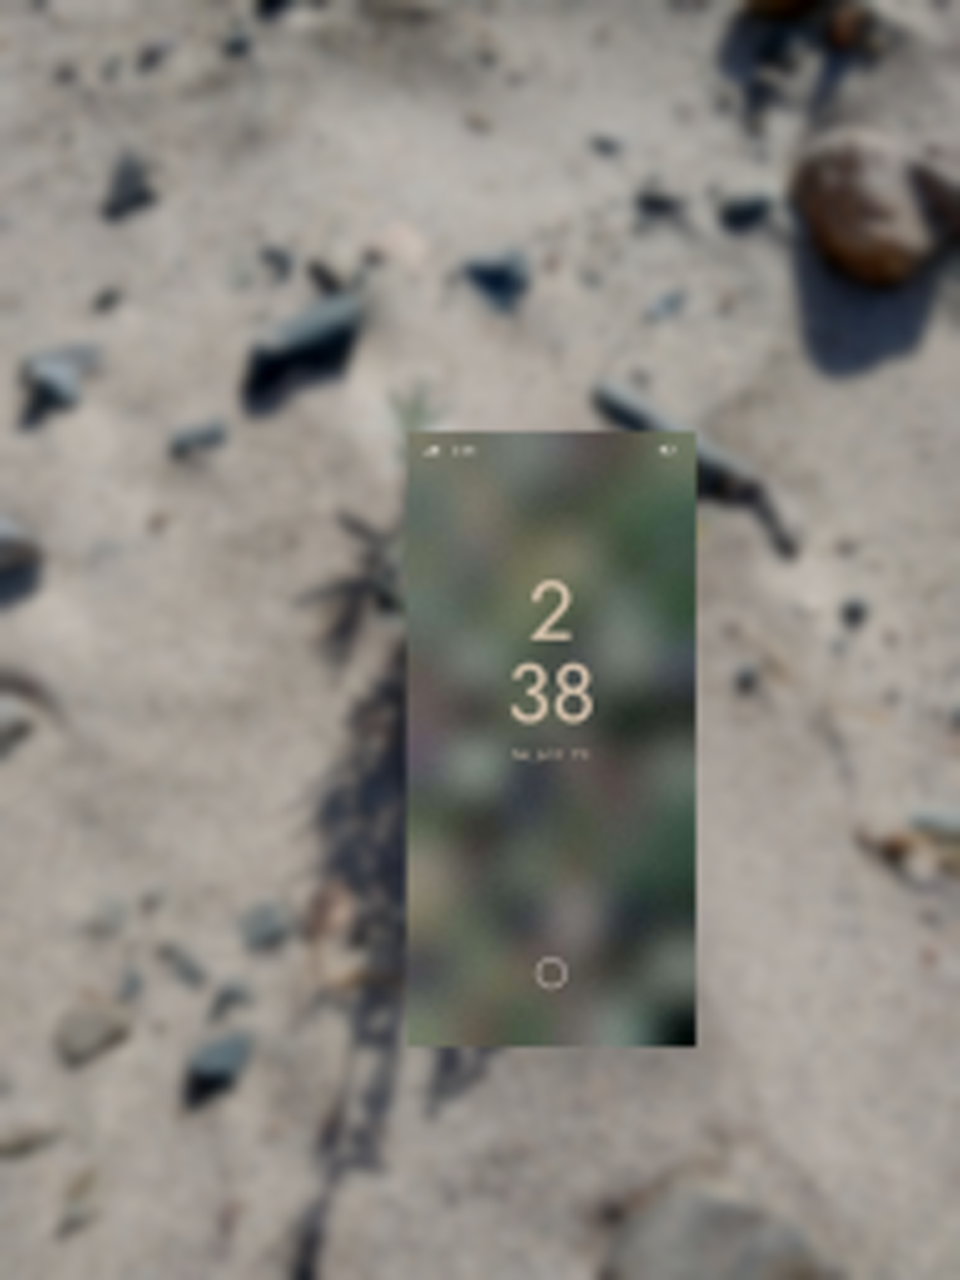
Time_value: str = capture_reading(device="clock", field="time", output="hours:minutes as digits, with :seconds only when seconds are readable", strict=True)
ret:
2:38
